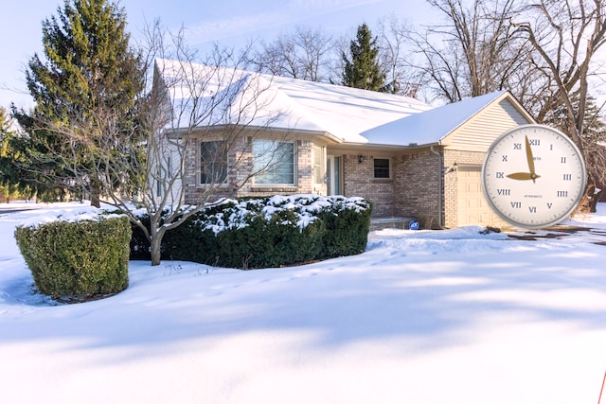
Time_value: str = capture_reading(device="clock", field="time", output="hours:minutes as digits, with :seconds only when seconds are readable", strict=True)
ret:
8:58
